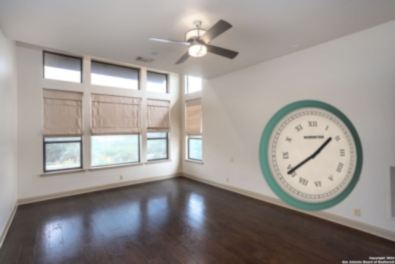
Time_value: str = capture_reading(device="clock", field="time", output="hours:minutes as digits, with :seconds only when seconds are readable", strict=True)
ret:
1:40
